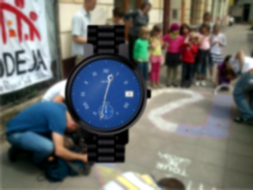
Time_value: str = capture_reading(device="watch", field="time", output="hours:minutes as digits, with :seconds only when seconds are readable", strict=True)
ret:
12:32
